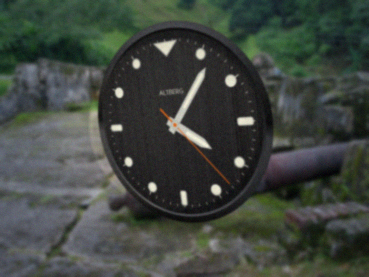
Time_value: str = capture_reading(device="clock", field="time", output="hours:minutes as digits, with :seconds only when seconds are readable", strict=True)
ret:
4:06:23
